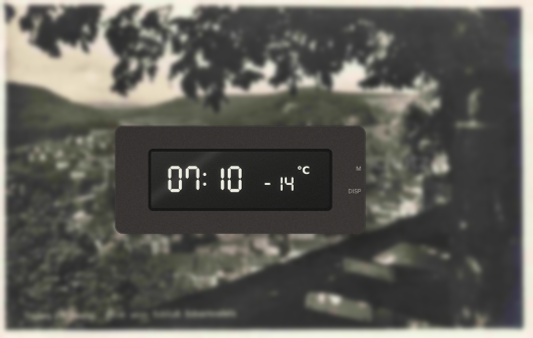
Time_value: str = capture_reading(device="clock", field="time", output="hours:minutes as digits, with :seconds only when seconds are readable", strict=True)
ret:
7:10
